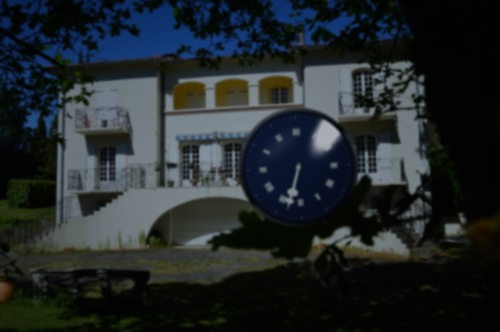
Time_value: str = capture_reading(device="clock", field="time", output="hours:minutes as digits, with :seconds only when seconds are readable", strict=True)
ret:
6:33
